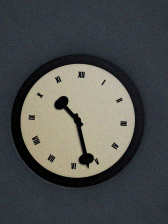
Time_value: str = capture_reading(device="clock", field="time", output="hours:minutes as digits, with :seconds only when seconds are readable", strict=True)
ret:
10:27
